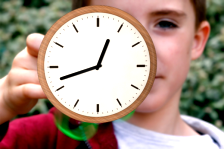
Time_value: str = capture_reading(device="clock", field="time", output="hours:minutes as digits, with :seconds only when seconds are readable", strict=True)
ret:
12:42
